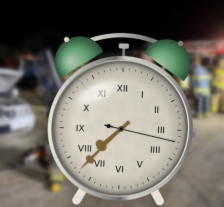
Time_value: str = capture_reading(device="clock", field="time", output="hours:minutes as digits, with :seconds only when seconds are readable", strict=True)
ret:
7:37:17
